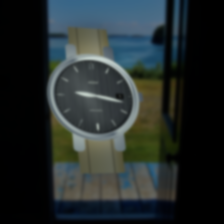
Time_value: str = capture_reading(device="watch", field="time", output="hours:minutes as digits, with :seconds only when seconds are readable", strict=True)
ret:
9:17
